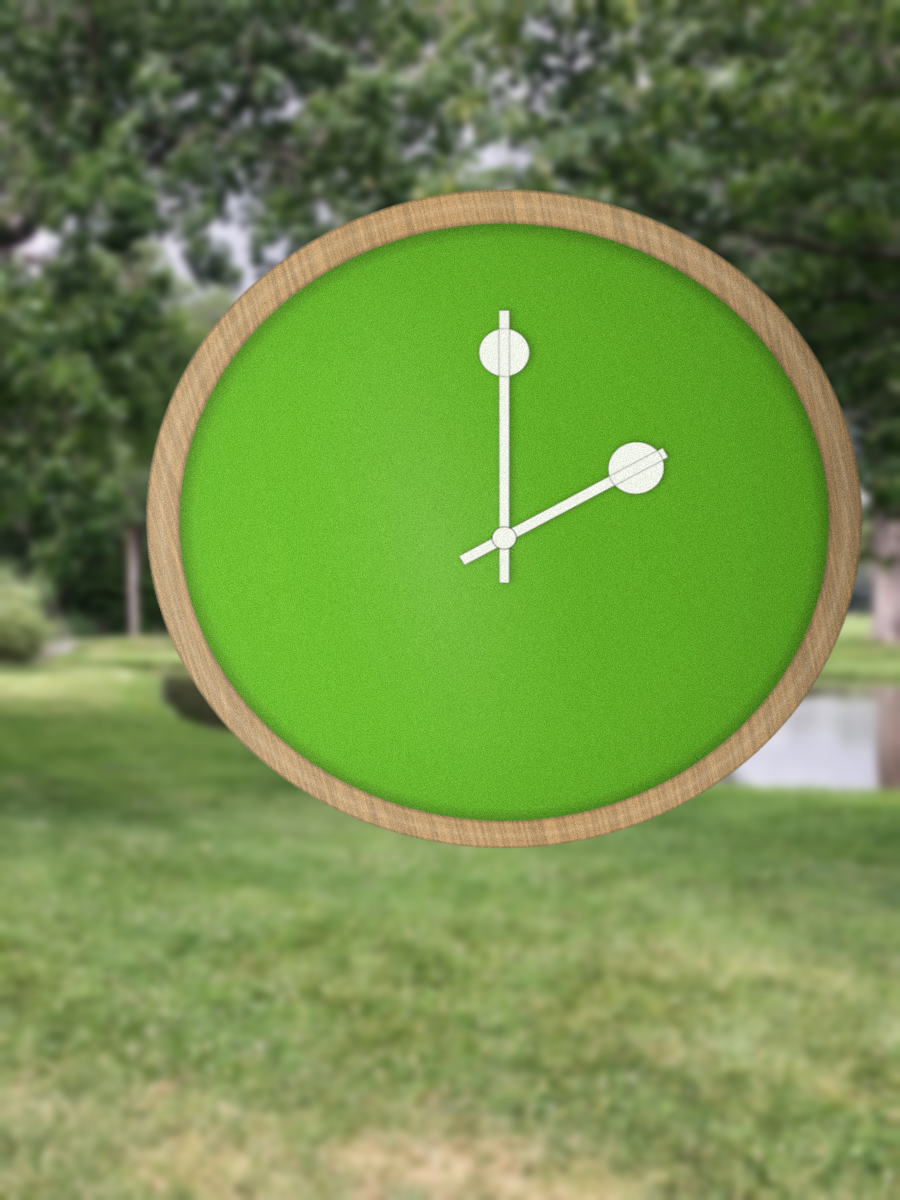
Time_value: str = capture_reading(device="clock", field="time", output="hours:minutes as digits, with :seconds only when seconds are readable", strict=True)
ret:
2:00
